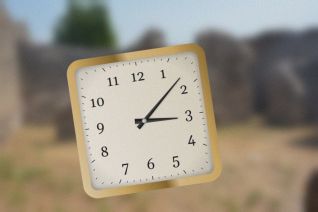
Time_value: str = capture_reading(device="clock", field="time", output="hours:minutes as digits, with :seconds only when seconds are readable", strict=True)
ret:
3:08
